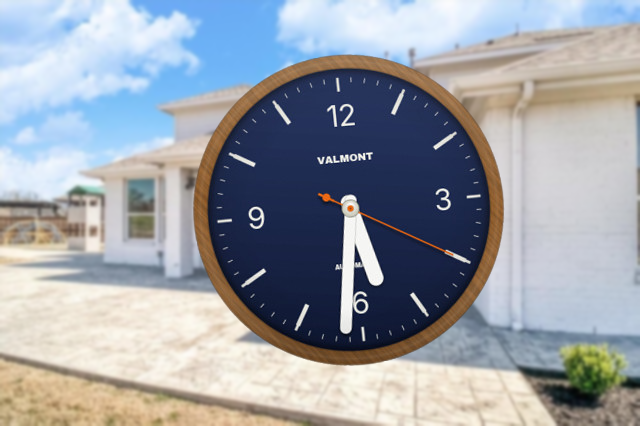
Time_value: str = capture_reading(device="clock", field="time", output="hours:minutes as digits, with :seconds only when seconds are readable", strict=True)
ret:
5:31:20
